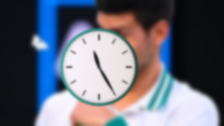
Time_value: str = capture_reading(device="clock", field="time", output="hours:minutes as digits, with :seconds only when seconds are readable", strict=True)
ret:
11:25
